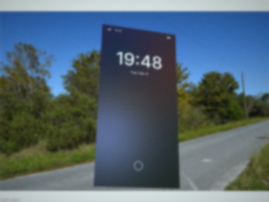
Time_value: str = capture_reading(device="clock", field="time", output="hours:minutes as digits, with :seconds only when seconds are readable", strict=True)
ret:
19:48
